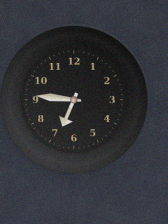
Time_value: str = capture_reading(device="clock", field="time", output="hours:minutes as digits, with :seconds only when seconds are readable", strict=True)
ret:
6:46
